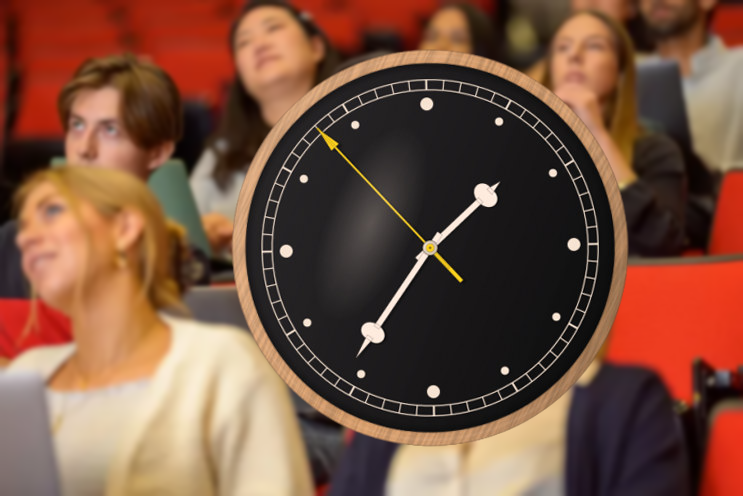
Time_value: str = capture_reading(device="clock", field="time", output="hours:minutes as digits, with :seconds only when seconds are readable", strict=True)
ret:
1:35:53
